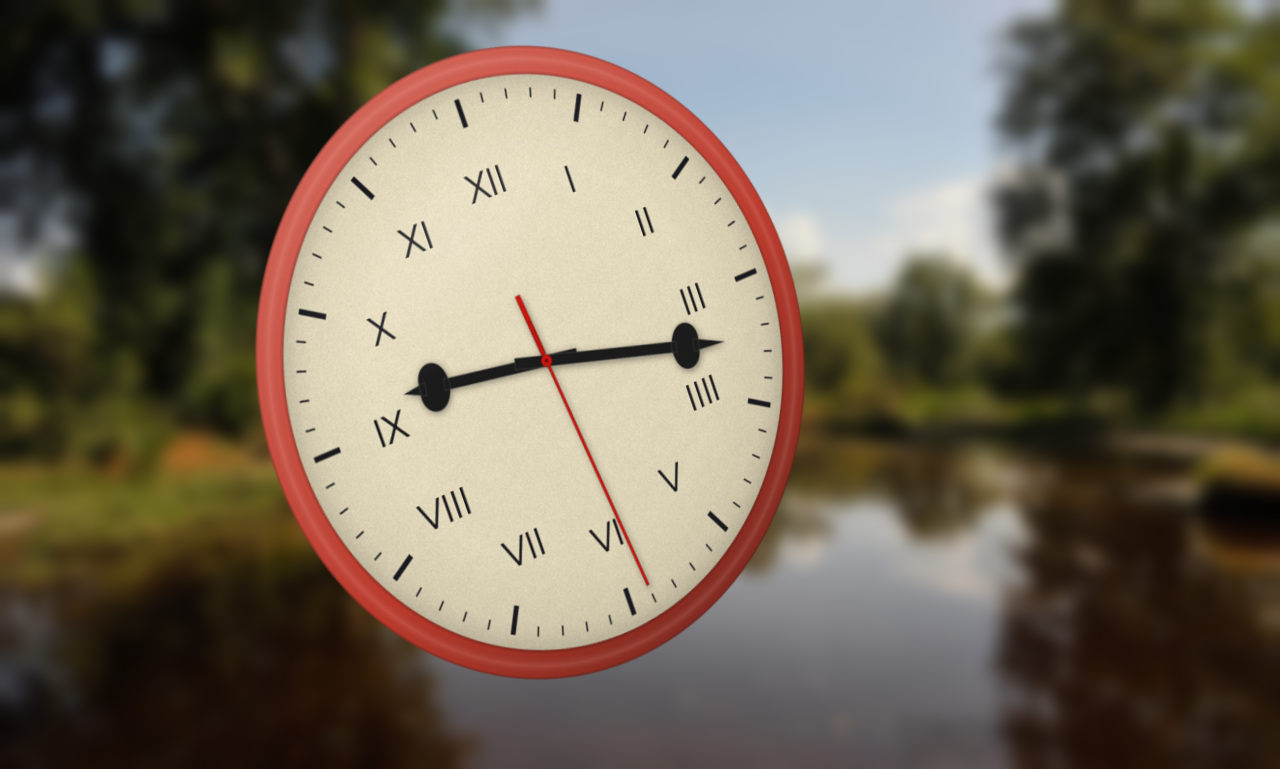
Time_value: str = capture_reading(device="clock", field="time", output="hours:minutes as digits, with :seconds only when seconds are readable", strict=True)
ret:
9:17:29
